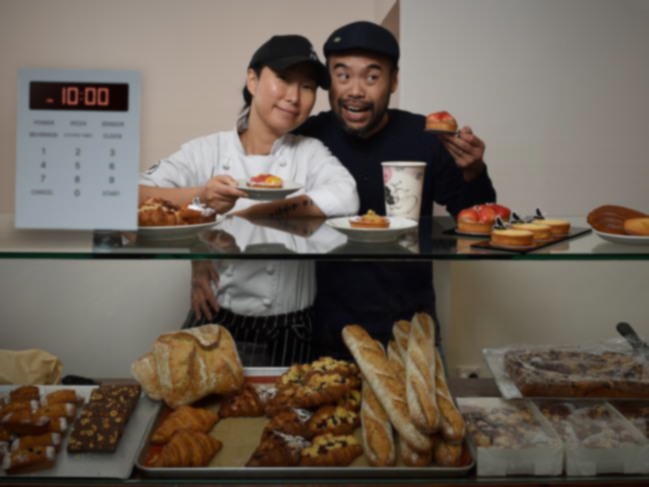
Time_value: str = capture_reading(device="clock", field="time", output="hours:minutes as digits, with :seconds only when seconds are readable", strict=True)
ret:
10:00
